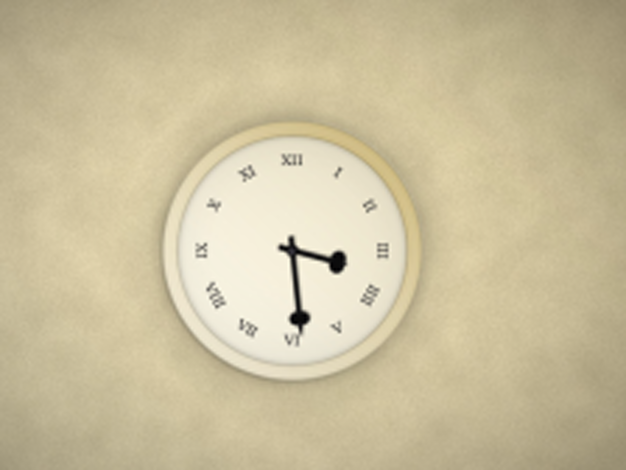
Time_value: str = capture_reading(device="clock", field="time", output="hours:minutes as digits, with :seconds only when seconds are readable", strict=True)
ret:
3:29
